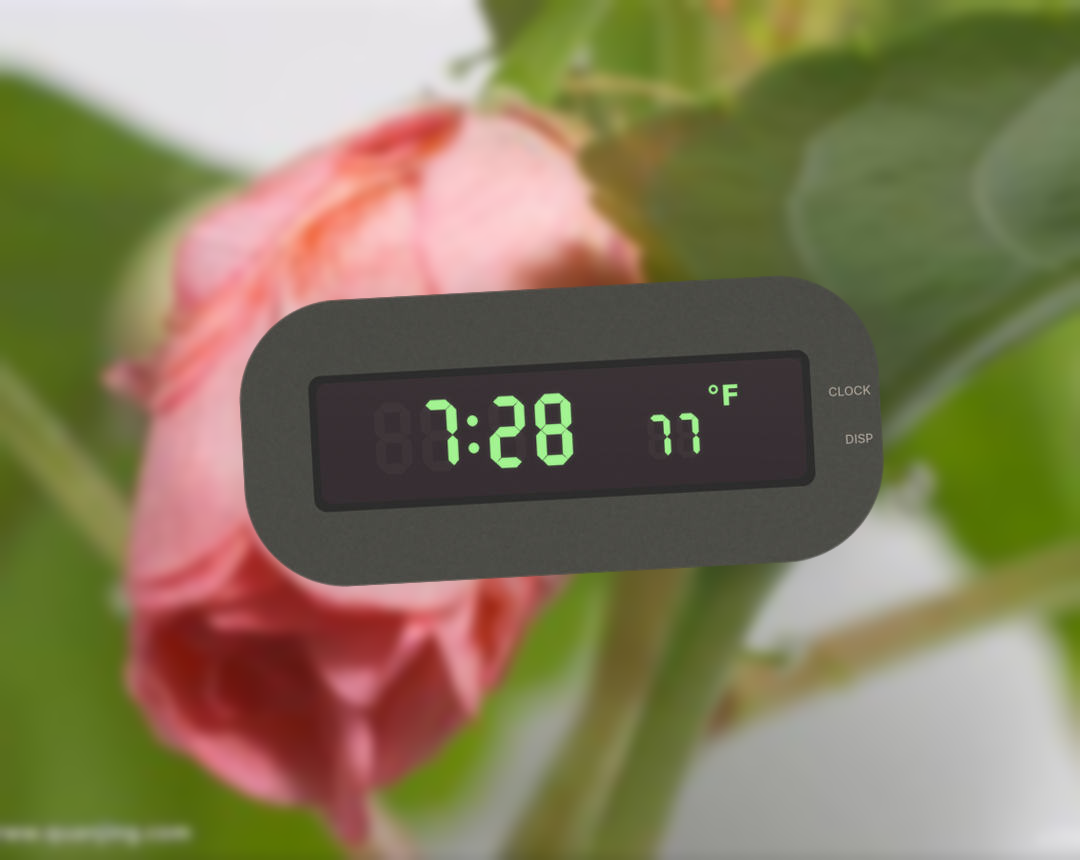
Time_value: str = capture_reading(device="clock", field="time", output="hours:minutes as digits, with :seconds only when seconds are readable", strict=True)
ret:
7:28
